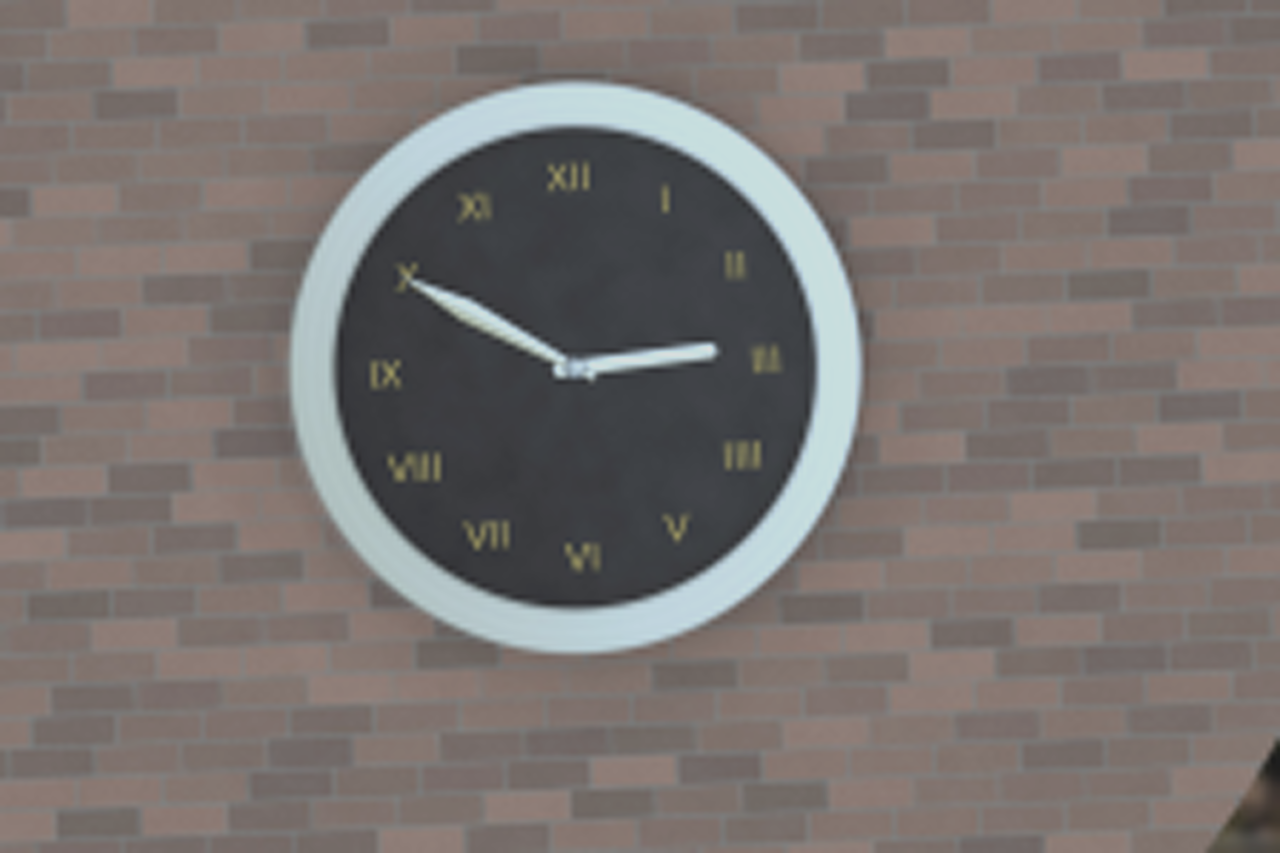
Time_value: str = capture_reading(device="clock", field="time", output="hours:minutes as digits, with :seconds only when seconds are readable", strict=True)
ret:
2:50
